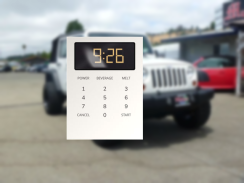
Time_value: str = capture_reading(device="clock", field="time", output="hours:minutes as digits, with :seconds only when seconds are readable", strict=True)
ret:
9:26
